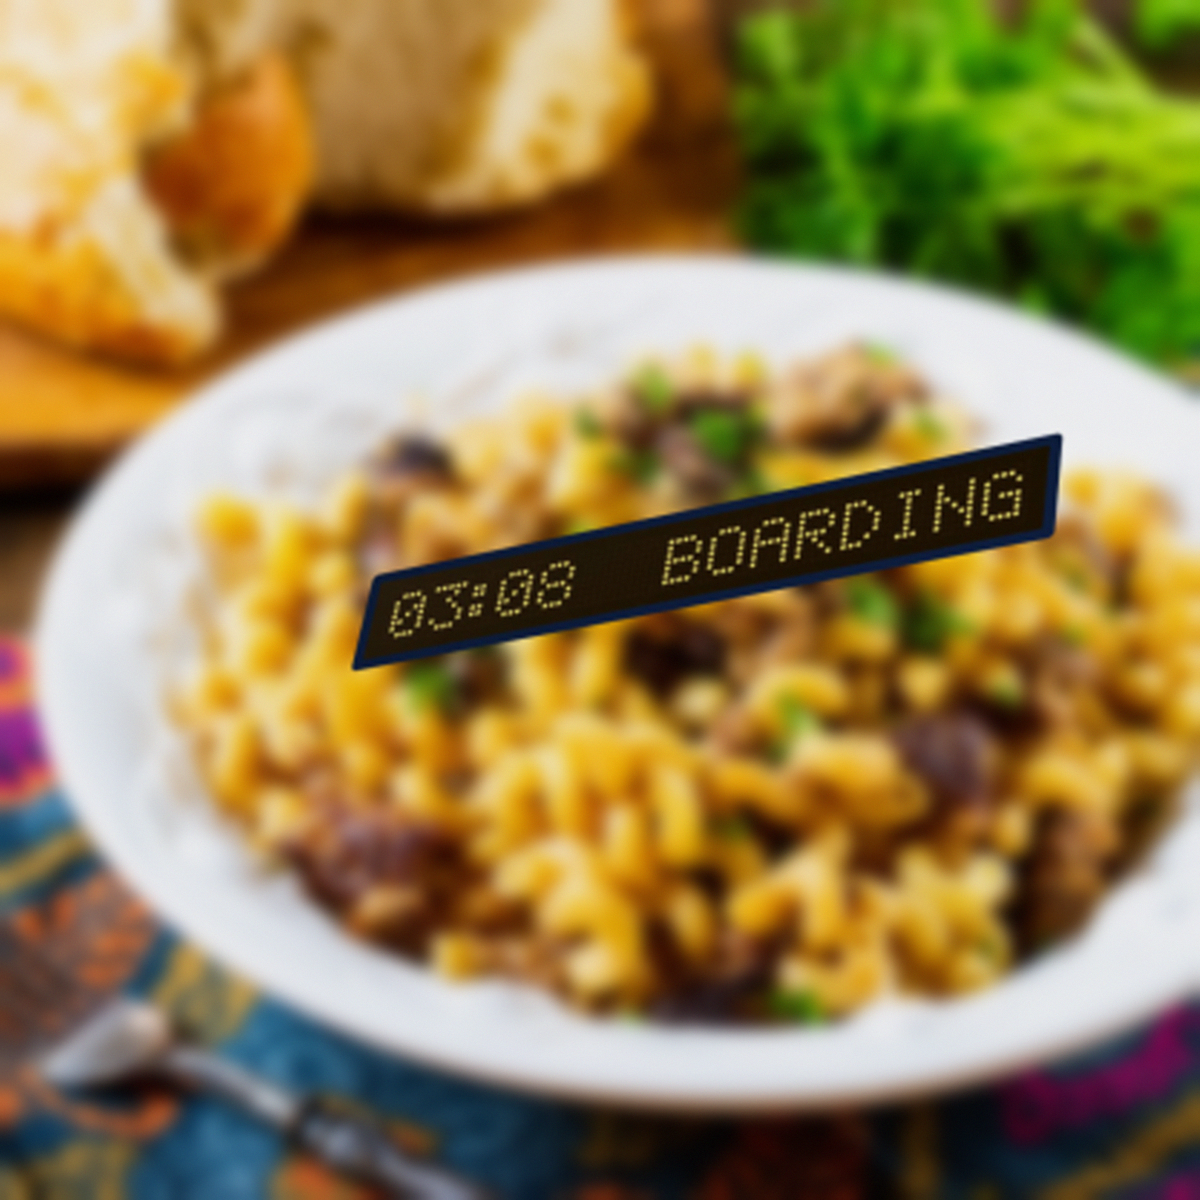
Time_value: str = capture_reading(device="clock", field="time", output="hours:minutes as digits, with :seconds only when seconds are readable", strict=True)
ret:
3:08
